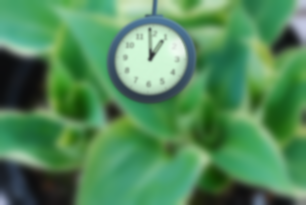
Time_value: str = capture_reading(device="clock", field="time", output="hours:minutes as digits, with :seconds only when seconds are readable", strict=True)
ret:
12:59
